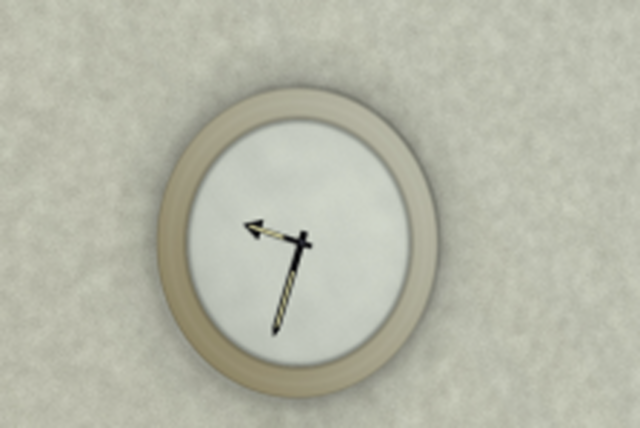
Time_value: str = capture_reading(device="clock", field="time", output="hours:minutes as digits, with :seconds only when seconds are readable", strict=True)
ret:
9:33
